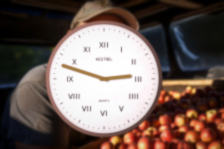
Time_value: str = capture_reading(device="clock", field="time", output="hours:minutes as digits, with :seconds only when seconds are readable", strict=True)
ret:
2:48
